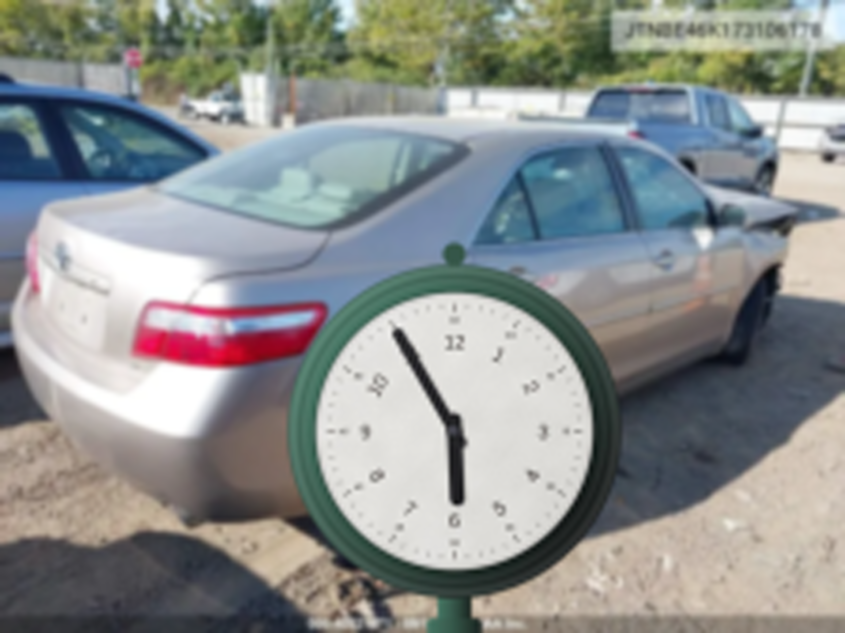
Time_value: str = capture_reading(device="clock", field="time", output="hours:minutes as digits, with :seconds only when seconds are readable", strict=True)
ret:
5:55
